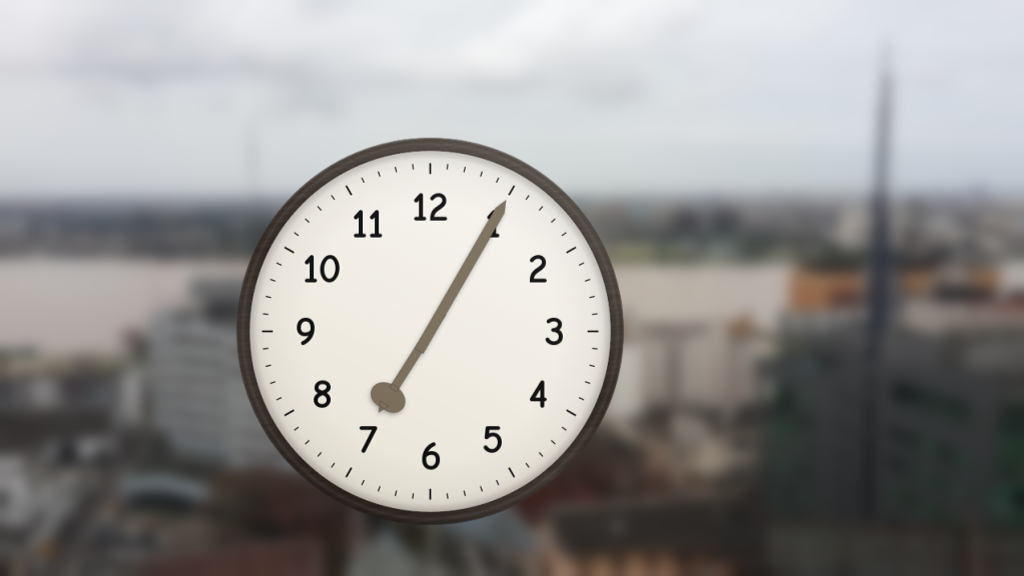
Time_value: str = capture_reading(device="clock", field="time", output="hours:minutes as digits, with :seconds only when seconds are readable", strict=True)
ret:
7:05
